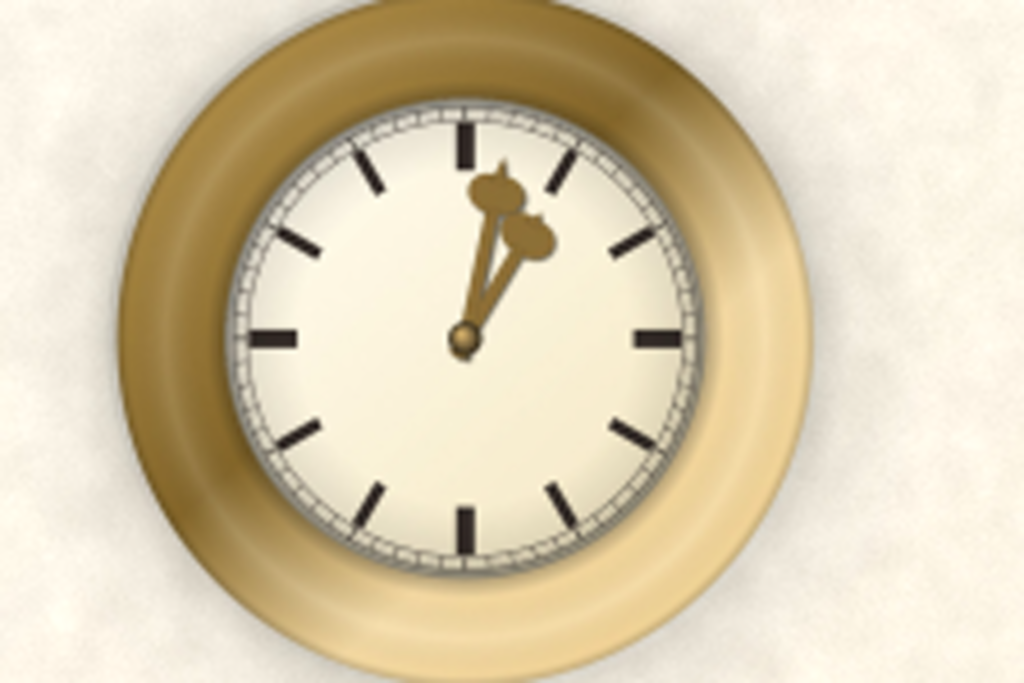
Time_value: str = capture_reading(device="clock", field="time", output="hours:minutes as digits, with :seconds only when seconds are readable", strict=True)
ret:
1:02
